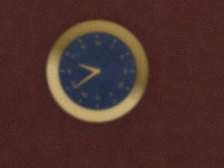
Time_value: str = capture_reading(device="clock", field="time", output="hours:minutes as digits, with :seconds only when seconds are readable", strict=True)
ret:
9:39
